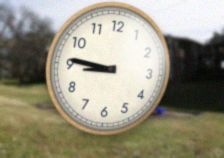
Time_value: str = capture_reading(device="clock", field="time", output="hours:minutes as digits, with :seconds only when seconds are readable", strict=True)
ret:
8:46
